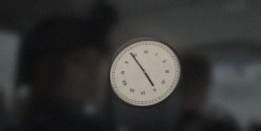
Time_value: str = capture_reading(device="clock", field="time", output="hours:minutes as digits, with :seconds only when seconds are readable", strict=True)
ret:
4:54
